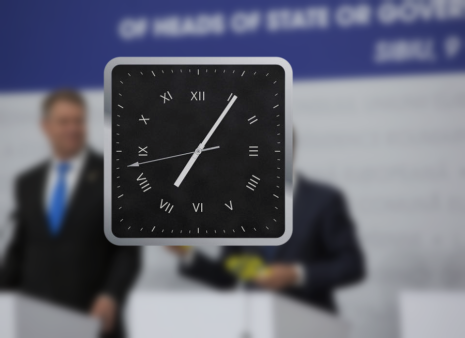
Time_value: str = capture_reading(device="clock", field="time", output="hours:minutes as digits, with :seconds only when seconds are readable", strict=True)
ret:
7:05:43
